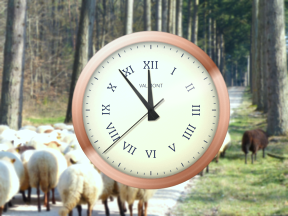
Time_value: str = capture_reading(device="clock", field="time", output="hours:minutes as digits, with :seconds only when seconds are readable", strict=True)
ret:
11:53:38
